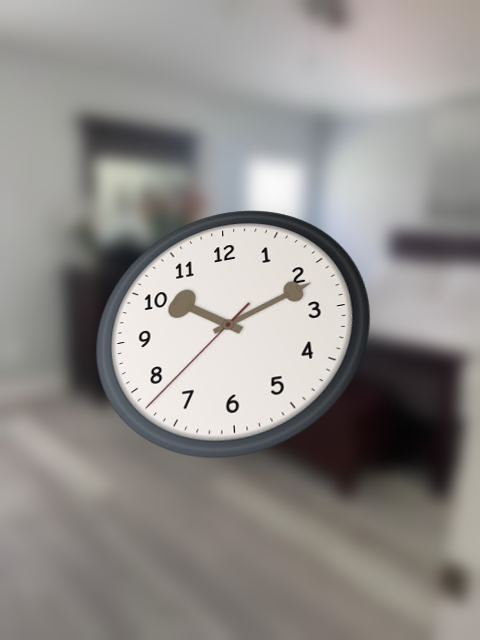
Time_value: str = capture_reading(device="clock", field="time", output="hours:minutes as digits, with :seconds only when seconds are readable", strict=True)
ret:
10:11:38
